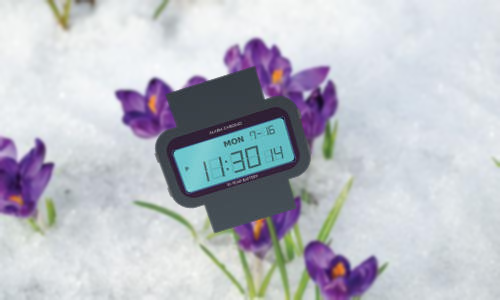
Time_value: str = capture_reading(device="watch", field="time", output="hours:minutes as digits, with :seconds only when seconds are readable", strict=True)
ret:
11:30:14
